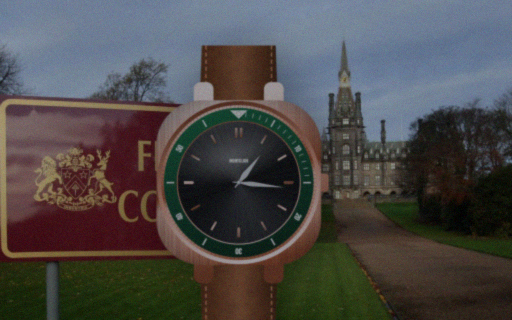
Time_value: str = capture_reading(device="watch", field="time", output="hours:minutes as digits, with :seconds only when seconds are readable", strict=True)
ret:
1:16
